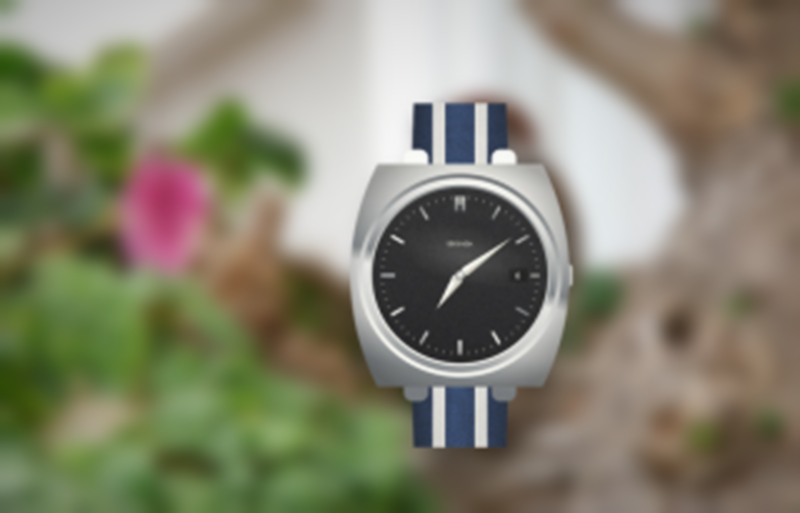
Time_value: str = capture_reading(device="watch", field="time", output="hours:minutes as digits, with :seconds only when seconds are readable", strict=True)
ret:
7:09
